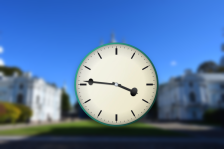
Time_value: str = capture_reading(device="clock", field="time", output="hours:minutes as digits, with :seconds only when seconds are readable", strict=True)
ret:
3:46
